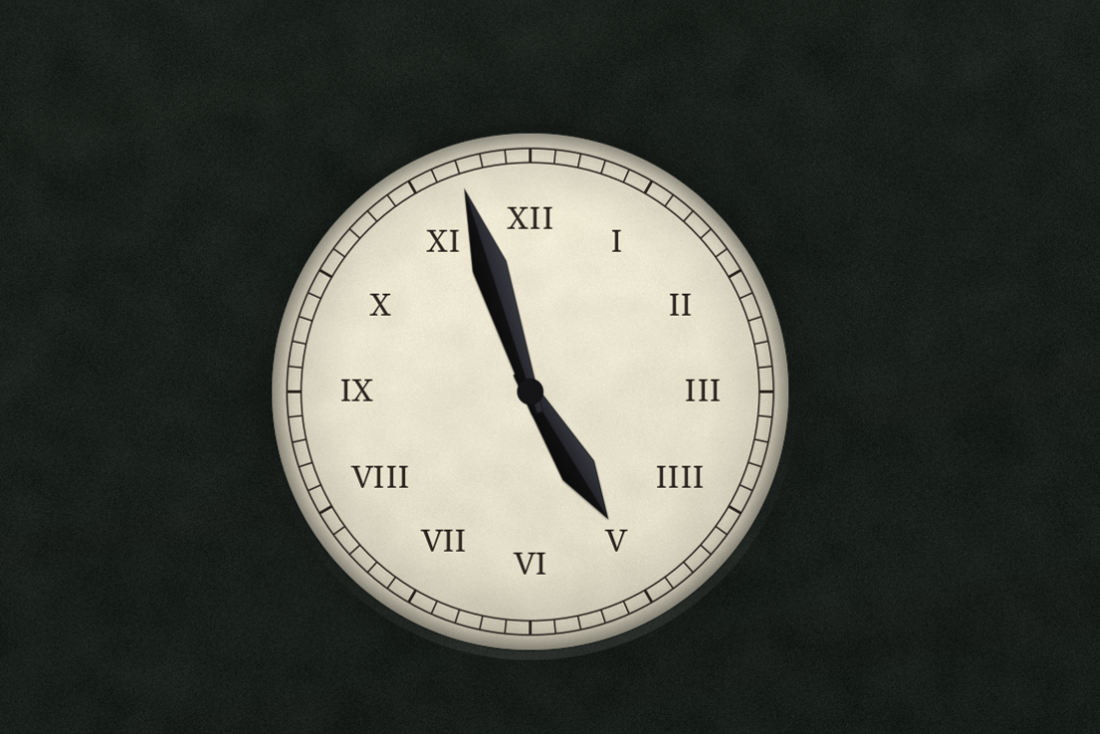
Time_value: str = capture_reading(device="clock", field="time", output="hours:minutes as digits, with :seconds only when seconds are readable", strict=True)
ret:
4:57
